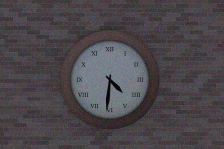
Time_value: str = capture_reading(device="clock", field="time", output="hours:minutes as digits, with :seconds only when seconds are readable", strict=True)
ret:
4:31
